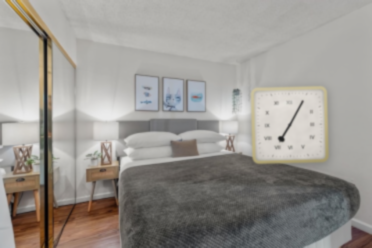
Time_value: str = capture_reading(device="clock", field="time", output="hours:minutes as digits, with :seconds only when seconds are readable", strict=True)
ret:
7:05
